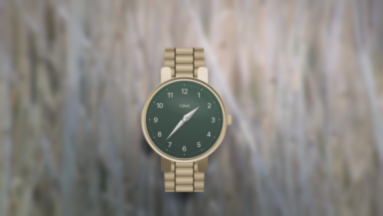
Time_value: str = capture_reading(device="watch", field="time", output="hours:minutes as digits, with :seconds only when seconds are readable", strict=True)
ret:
1:37
